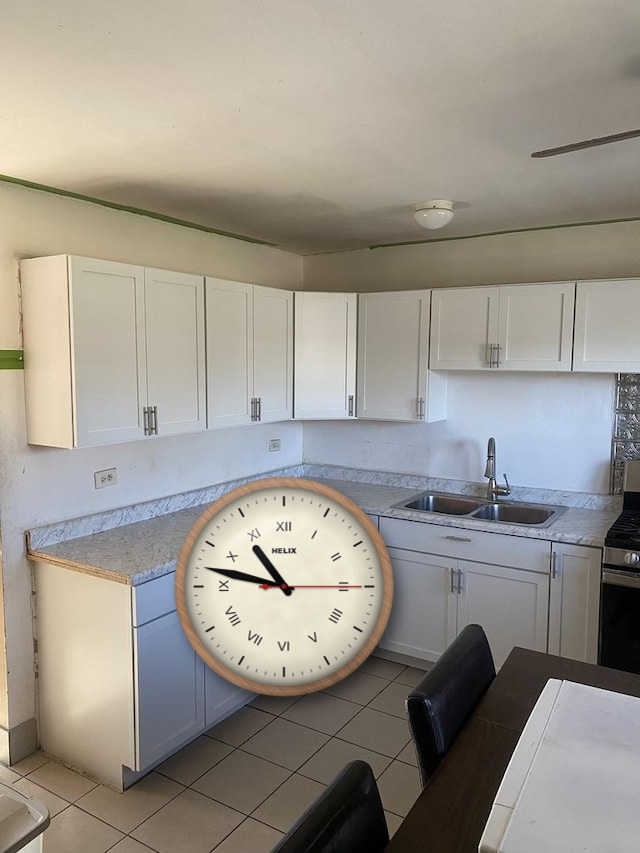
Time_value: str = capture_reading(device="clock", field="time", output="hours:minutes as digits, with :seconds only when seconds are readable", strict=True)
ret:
10:47:15
